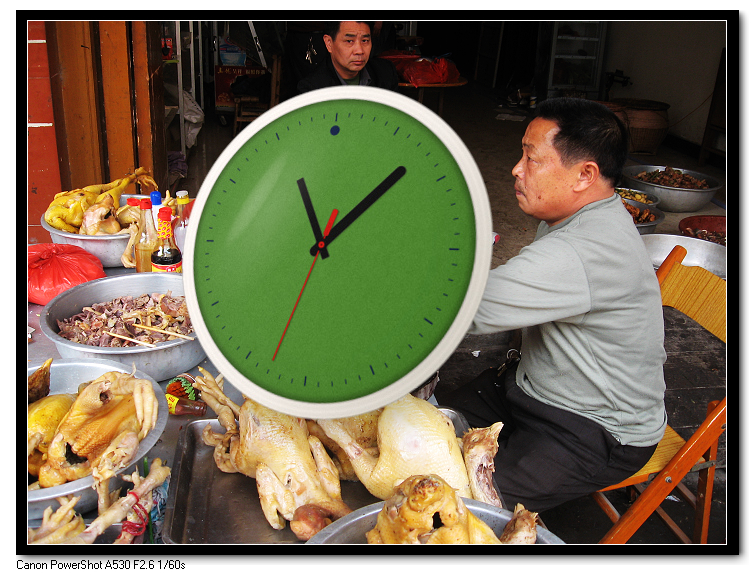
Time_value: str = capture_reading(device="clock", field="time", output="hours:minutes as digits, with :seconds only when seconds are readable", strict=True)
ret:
11:07:33
